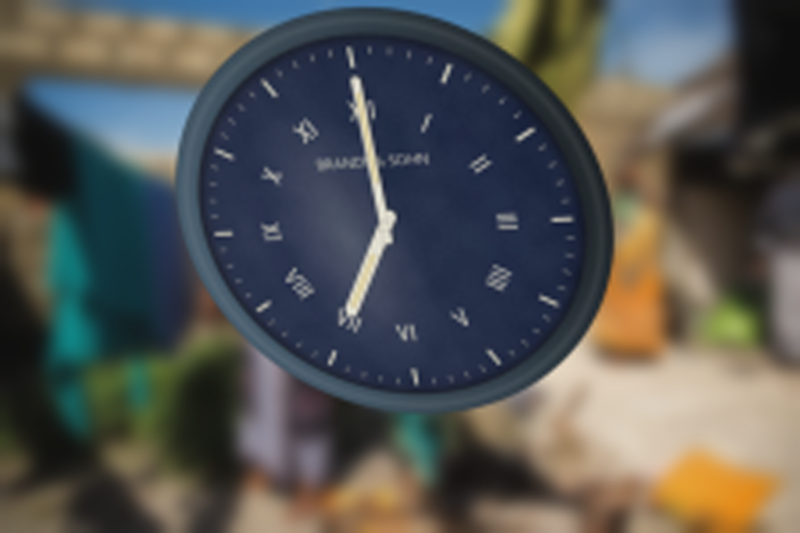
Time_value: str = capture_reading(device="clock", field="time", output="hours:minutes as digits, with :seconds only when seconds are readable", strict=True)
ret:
7:00
